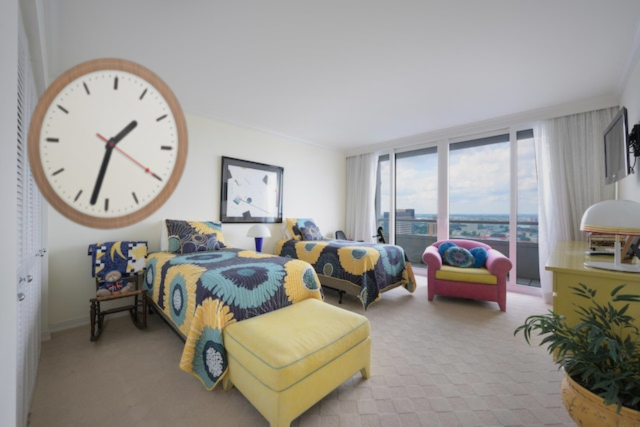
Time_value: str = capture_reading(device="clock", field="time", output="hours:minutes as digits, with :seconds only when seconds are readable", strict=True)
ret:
1:32:20
